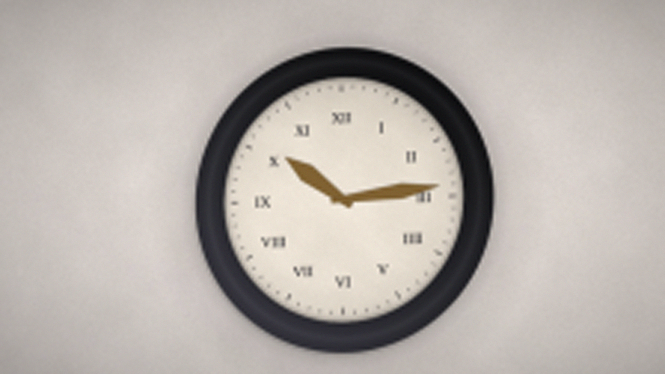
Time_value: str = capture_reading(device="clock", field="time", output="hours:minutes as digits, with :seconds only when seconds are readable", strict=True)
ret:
10:14
